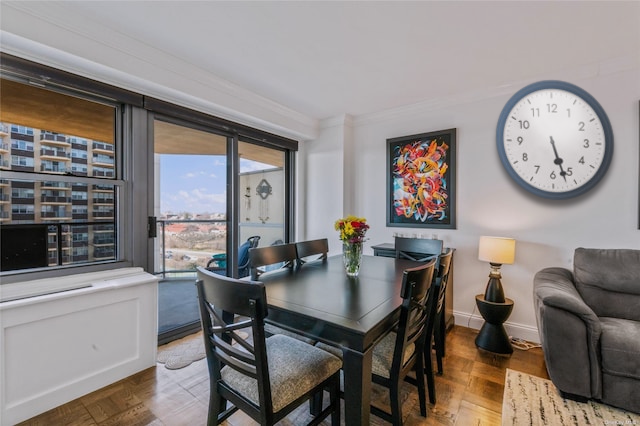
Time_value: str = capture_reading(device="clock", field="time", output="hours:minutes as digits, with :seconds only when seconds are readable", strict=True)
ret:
5:27
